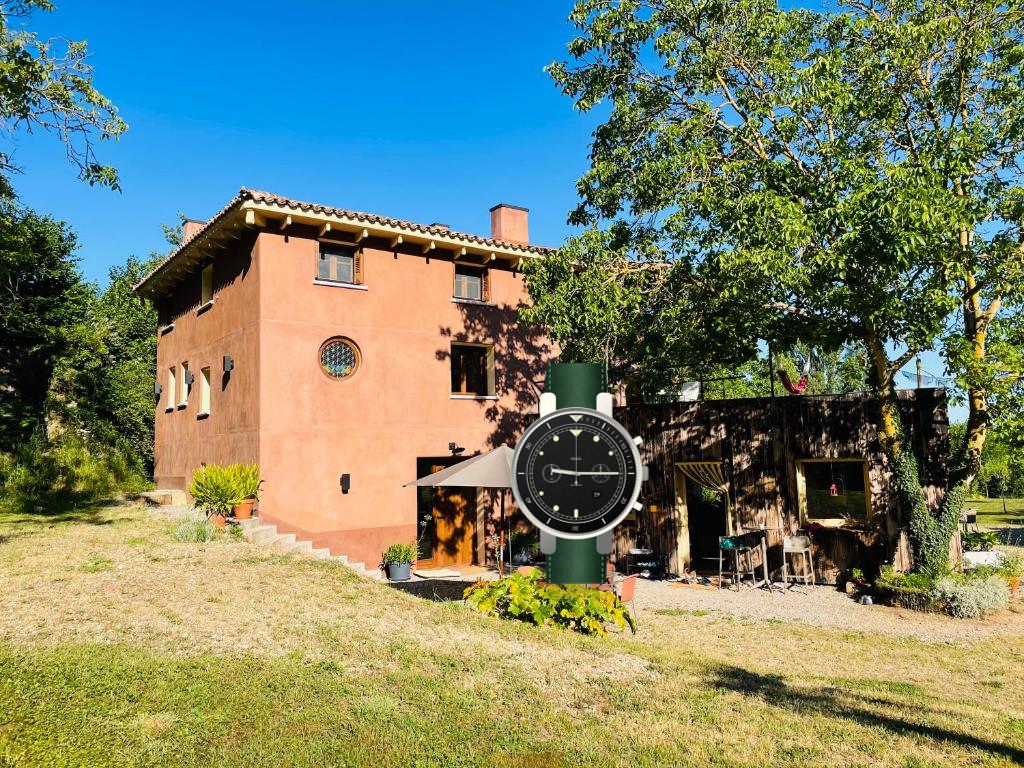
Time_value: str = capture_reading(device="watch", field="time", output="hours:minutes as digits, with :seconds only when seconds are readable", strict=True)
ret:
9:15
